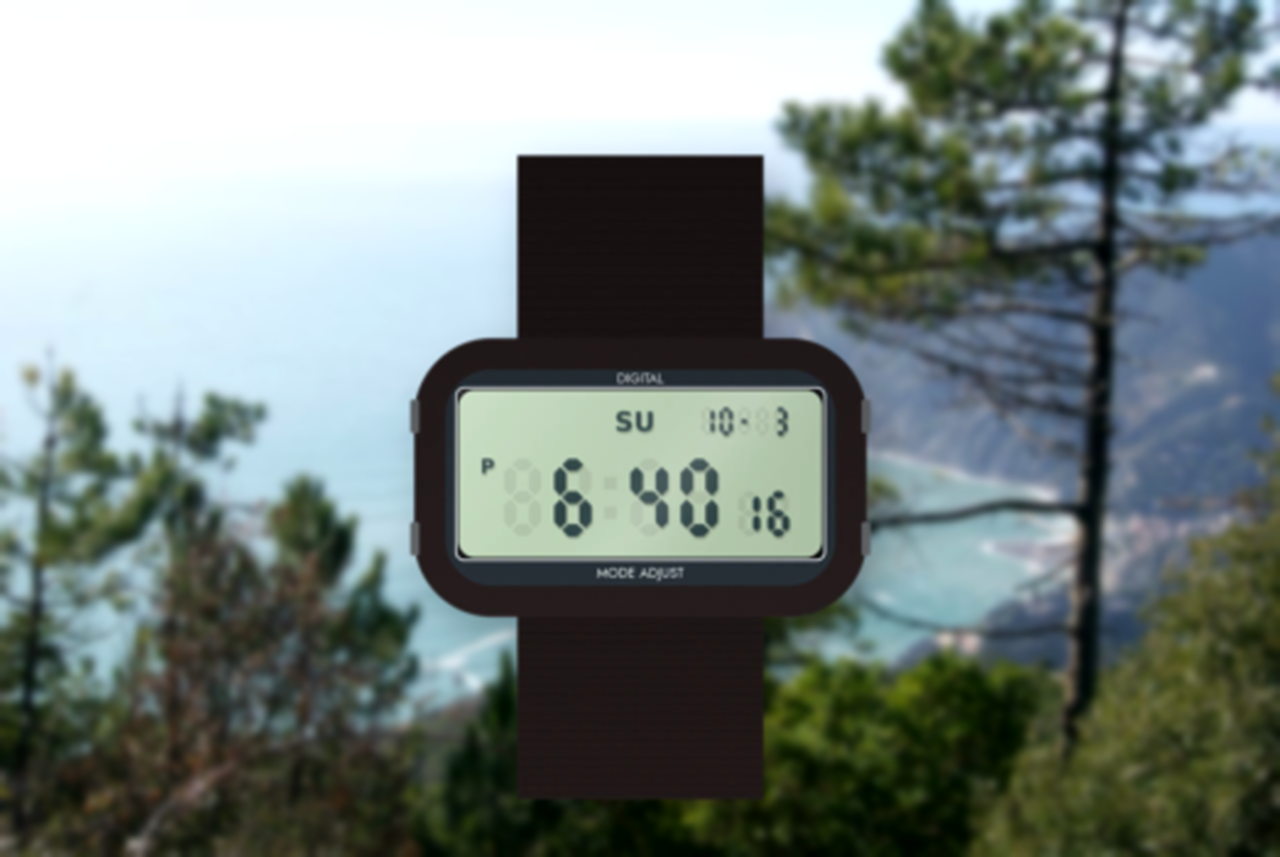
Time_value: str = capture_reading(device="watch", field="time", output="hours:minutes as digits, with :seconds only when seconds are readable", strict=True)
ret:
6:40:16
